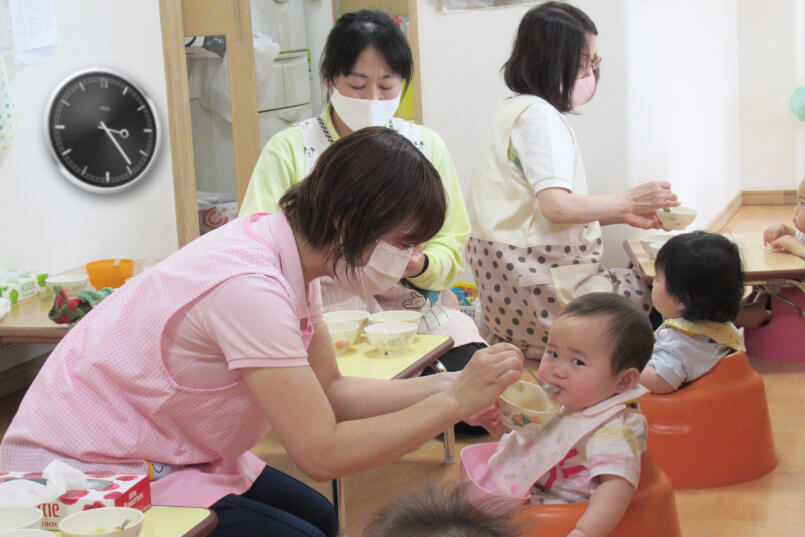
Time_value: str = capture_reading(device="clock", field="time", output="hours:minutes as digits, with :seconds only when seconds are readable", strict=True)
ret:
3:24
